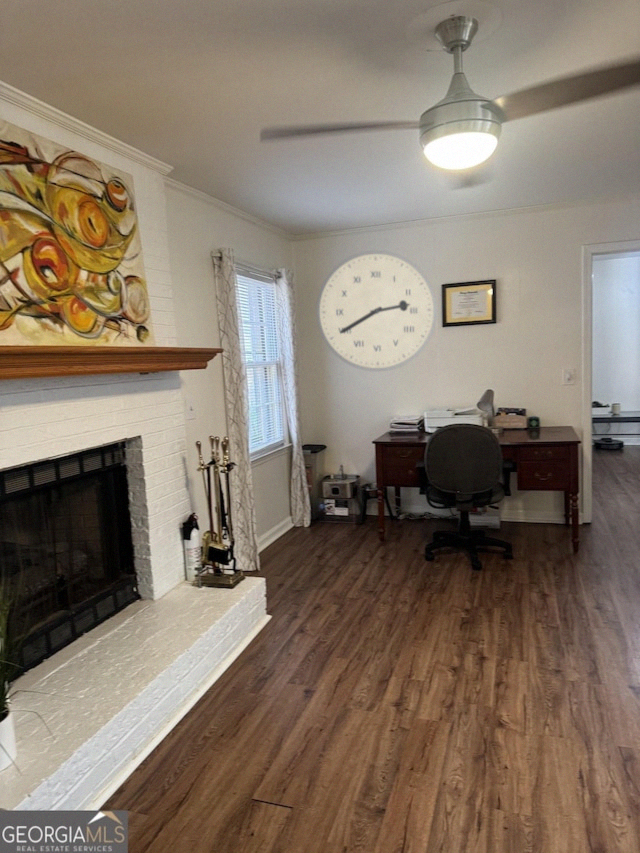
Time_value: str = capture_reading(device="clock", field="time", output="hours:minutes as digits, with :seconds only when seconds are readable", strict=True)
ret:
2:40
